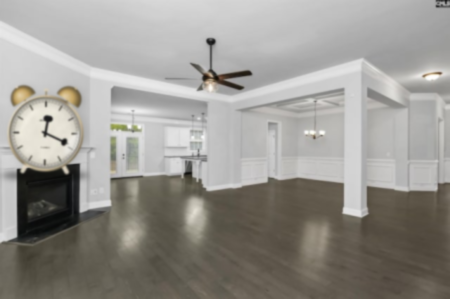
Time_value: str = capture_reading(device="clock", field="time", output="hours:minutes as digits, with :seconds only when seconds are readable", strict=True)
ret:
12:19
